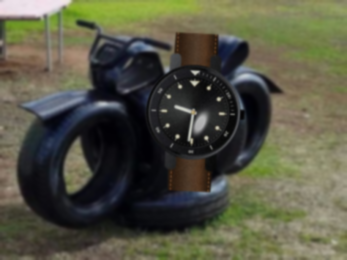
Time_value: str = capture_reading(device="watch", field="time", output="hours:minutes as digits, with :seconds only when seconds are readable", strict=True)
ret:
9:31
